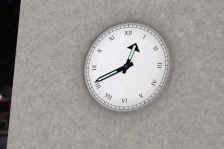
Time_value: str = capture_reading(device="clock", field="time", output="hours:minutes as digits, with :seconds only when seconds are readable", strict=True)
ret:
12:41
